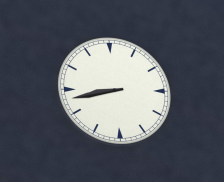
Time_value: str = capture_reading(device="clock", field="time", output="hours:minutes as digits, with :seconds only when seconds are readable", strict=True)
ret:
8:43
